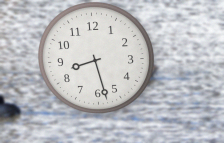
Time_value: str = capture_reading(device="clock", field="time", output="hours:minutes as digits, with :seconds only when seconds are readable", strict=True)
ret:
8:28
